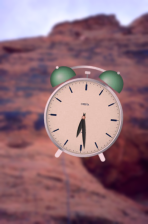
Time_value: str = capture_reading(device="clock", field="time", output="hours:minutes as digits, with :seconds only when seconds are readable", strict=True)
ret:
6:29
